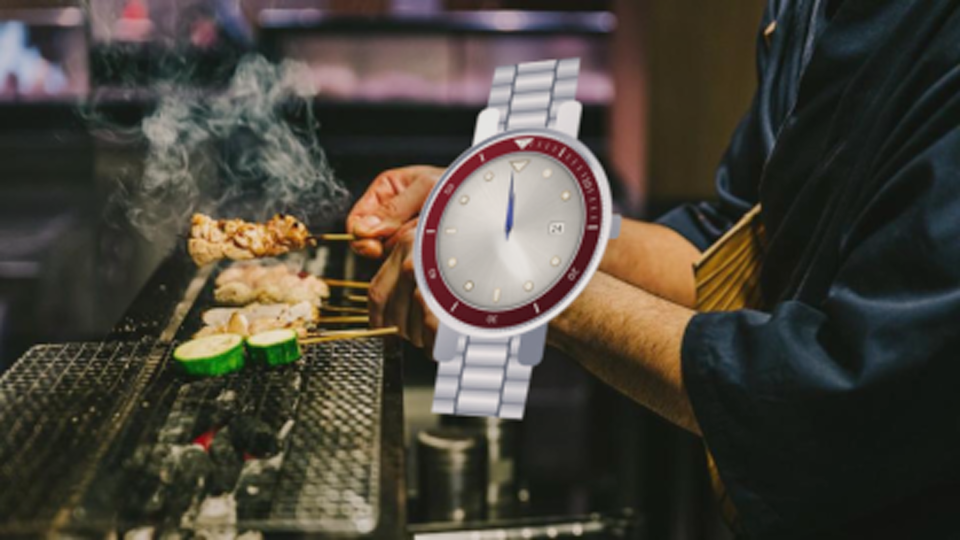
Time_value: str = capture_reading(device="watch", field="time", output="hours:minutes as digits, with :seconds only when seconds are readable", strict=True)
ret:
11:59
